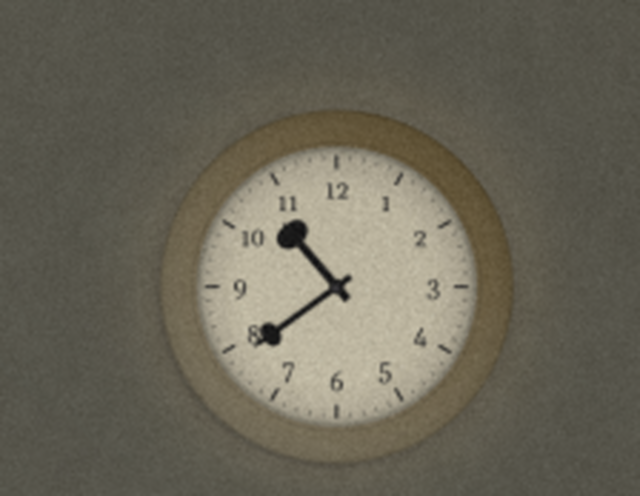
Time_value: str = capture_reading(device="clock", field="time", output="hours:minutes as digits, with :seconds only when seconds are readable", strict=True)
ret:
10:39
